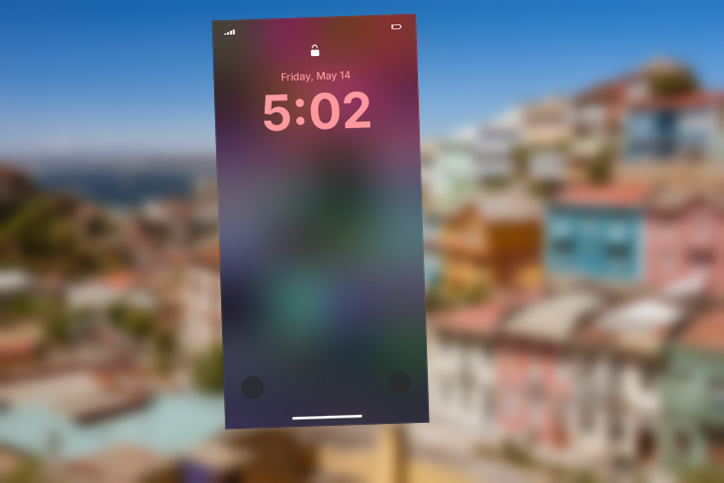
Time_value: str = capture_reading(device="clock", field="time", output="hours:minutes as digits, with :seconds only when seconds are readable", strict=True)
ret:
5:02
